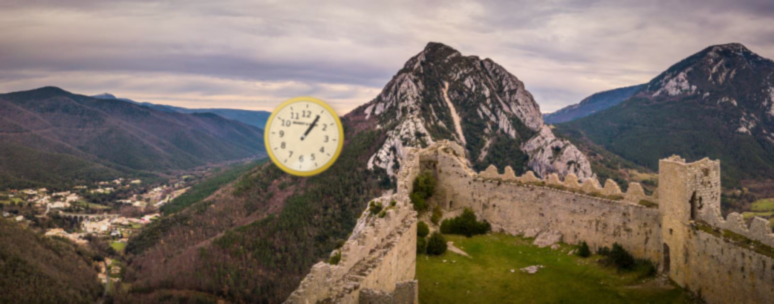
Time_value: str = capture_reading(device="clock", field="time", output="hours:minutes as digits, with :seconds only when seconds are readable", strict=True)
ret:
1:05
